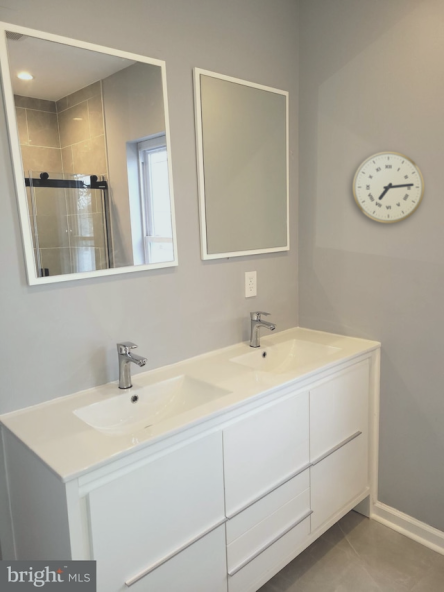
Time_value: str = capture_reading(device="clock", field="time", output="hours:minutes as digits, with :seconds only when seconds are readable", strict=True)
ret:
7:14
